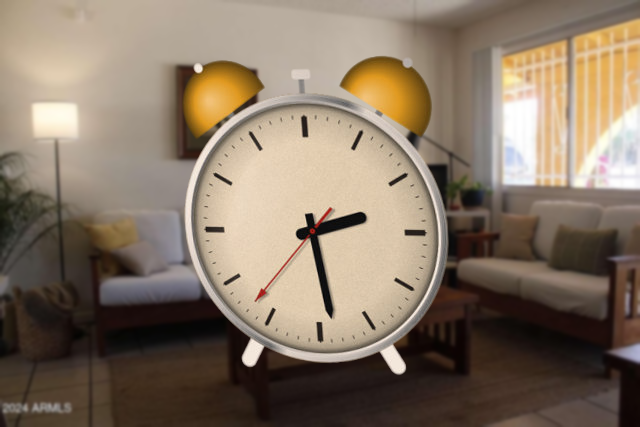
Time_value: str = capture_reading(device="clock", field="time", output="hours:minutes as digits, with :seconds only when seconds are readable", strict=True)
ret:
2:28:37
